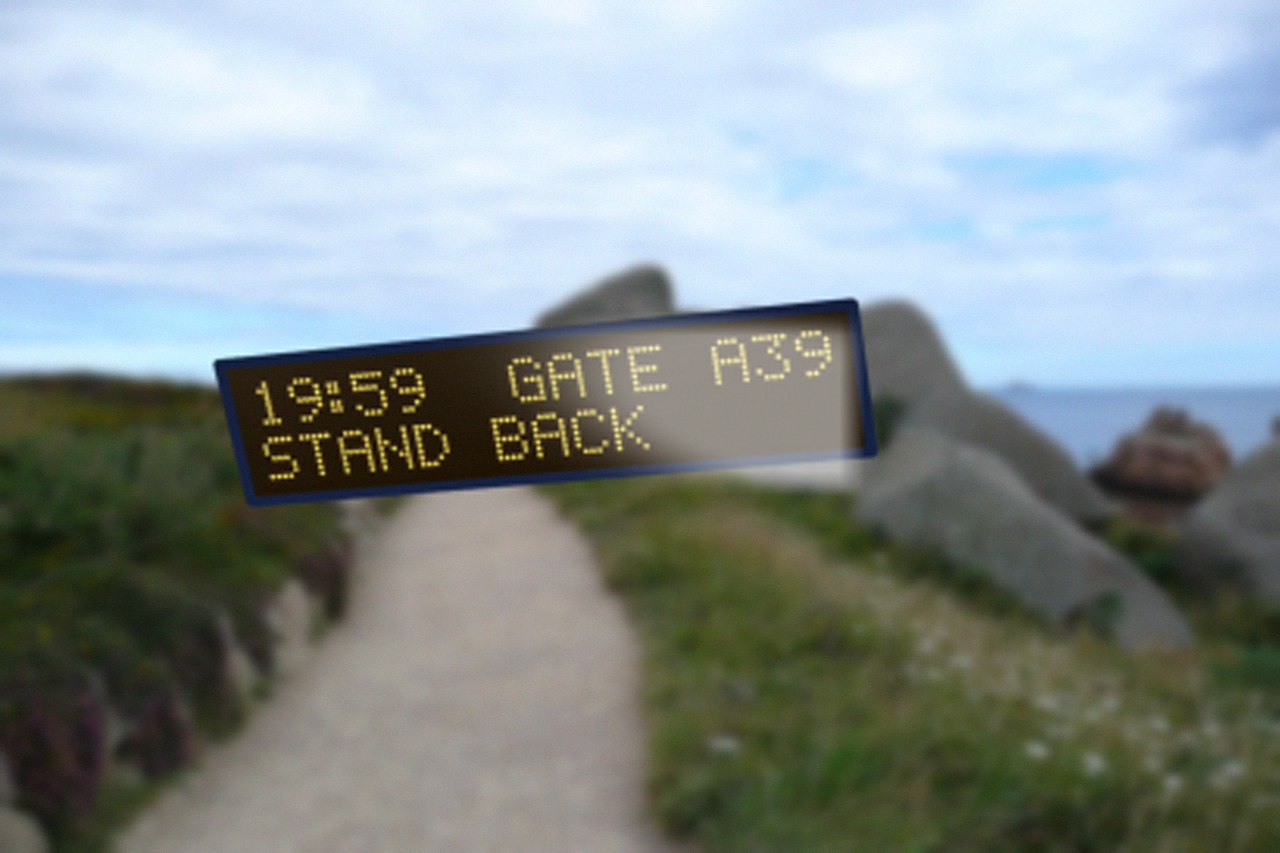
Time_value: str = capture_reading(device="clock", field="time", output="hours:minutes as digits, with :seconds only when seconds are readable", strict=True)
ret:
19:59
